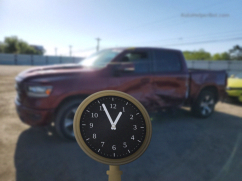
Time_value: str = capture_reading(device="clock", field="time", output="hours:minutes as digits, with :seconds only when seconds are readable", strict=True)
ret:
12:56
